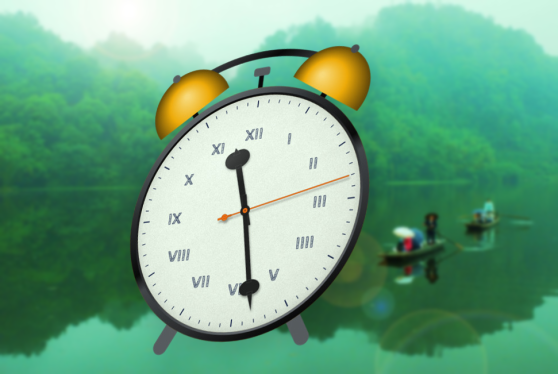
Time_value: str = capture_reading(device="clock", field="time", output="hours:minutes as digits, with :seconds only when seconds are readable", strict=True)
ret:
11:28:13
